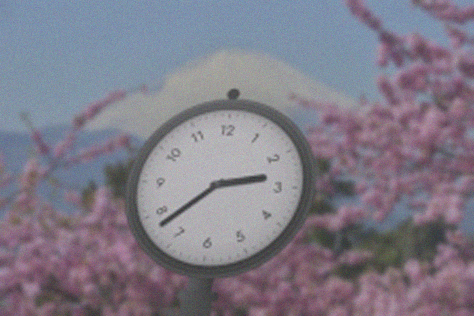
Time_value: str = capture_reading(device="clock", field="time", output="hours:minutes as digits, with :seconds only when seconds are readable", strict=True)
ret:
2:38
